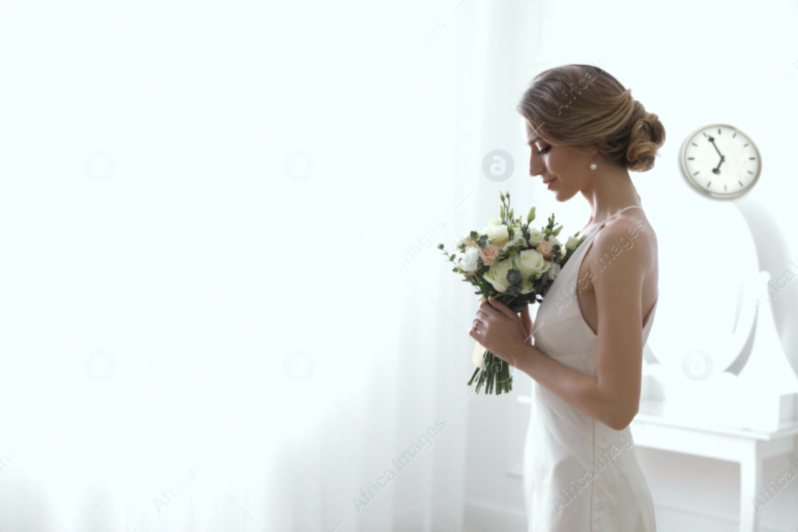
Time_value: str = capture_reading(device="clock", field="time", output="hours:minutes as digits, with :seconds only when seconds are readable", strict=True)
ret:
6:56
